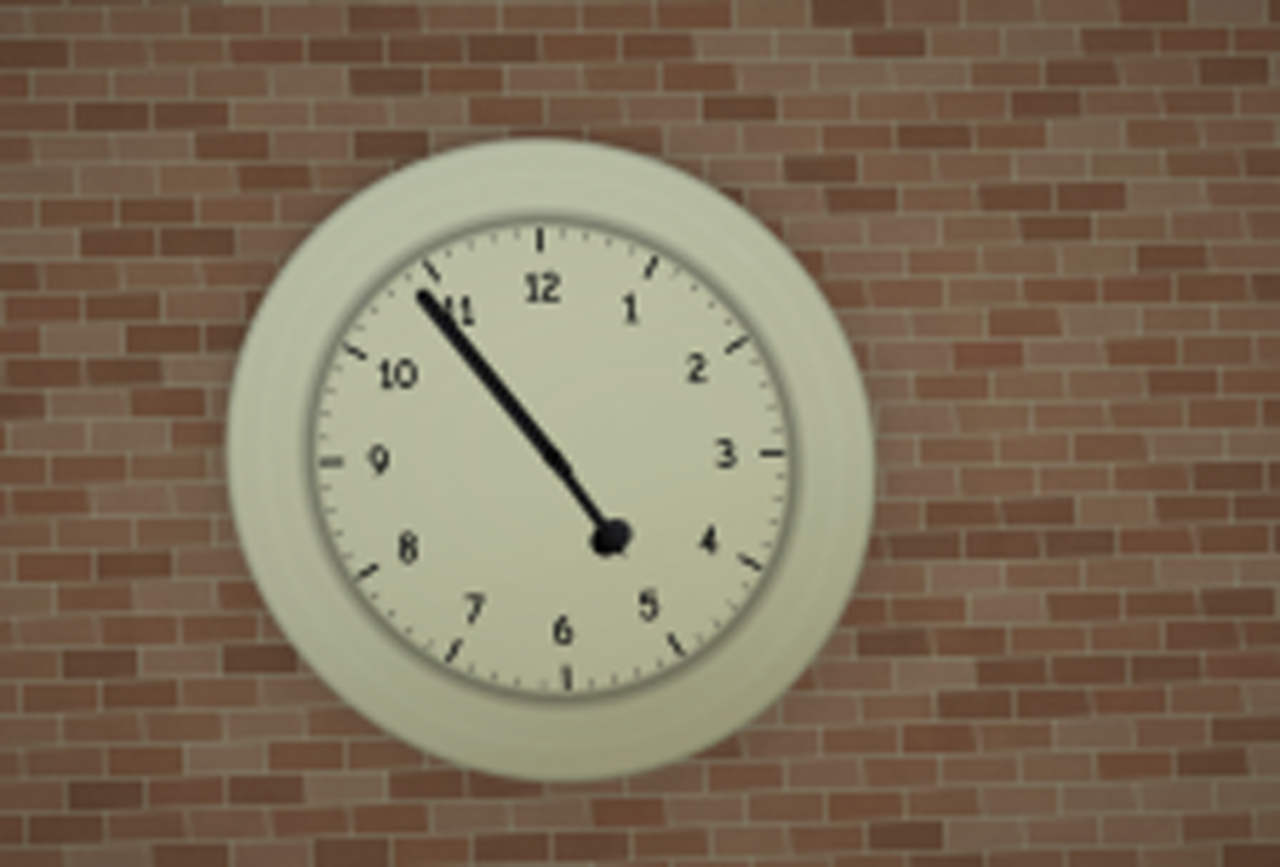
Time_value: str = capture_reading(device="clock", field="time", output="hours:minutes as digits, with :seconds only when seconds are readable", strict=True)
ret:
4:54
